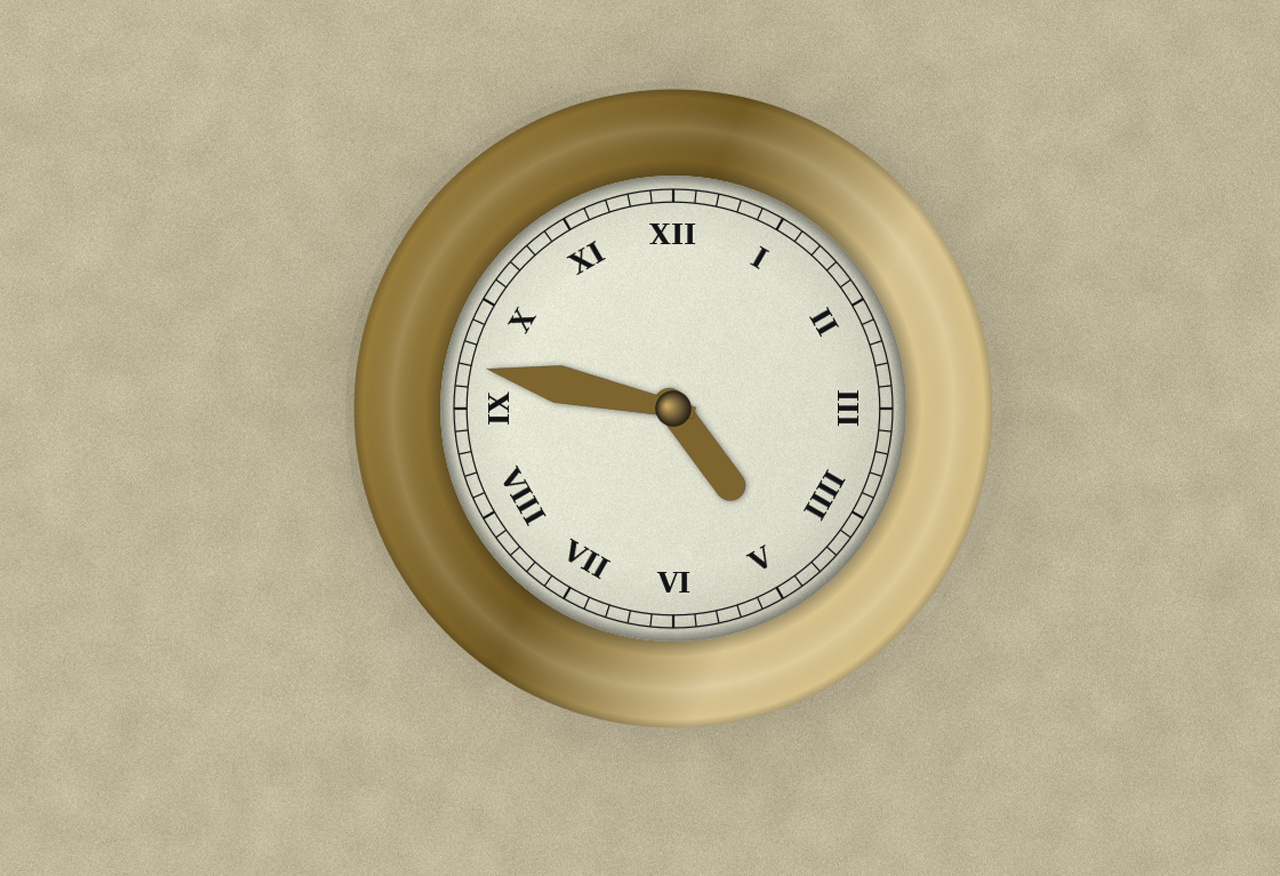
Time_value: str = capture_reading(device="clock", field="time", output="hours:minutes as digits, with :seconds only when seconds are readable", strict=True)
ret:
4:47
